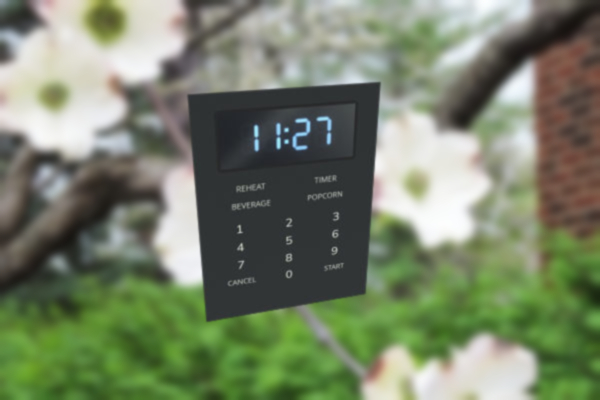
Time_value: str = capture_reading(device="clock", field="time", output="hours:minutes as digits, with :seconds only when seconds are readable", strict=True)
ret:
11:27
